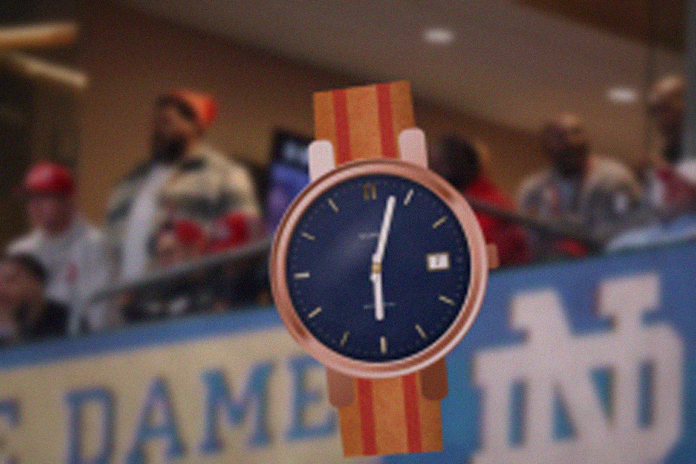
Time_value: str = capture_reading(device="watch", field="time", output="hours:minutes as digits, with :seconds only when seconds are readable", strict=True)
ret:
6:03
